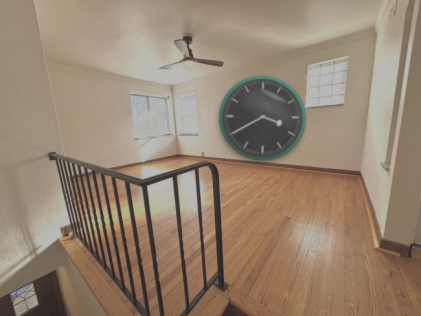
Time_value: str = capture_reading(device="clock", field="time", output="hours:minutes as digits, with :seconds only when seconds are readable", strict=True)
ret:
3:40
